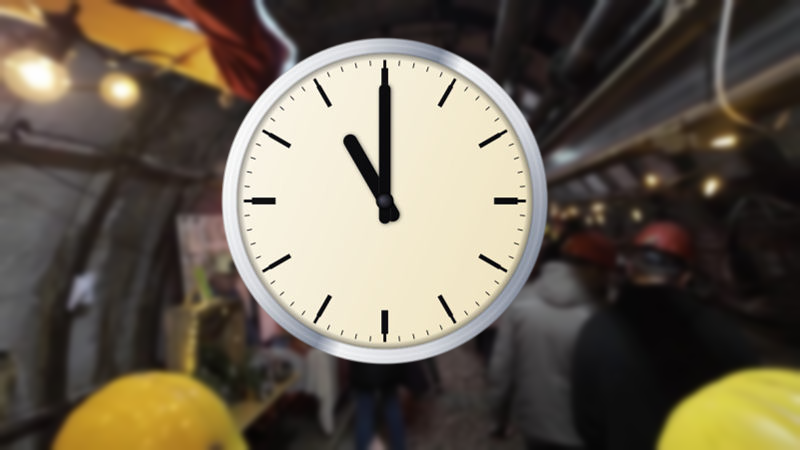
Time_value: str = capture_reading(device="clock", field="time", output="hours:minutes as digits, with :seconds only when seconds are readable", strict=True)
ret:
11:00
